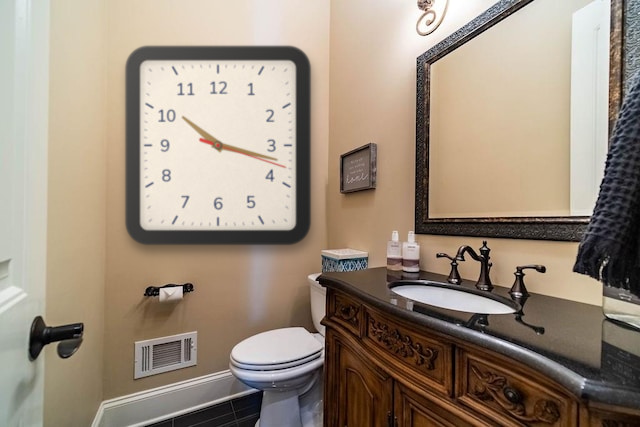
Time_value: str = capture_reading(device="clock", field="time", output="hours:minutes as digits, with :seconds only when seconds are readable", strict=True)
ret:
10:17:18
